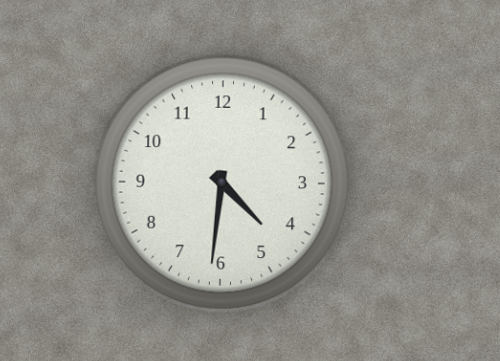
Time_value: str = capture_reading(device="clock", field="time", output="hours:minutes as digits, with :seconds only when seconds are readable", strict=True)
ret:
4:31
